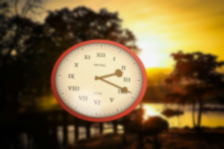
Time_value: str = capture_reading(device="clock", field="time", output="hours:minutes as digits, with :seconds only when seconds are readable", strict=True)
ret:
2:19
